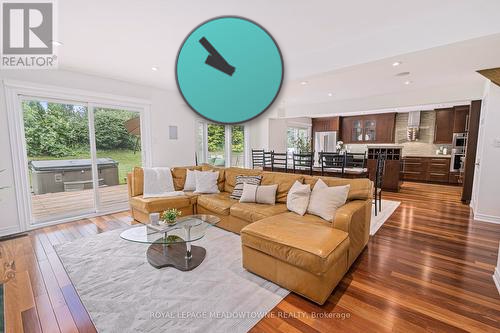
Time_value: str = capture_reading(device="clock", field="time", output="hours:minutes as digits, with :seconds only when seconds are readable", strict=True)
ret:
9:53
